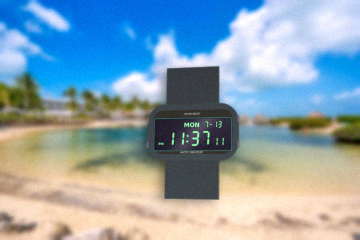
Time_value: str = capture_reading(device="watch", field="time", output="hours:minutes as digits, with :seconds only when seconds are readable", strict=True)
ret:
11:37:11
